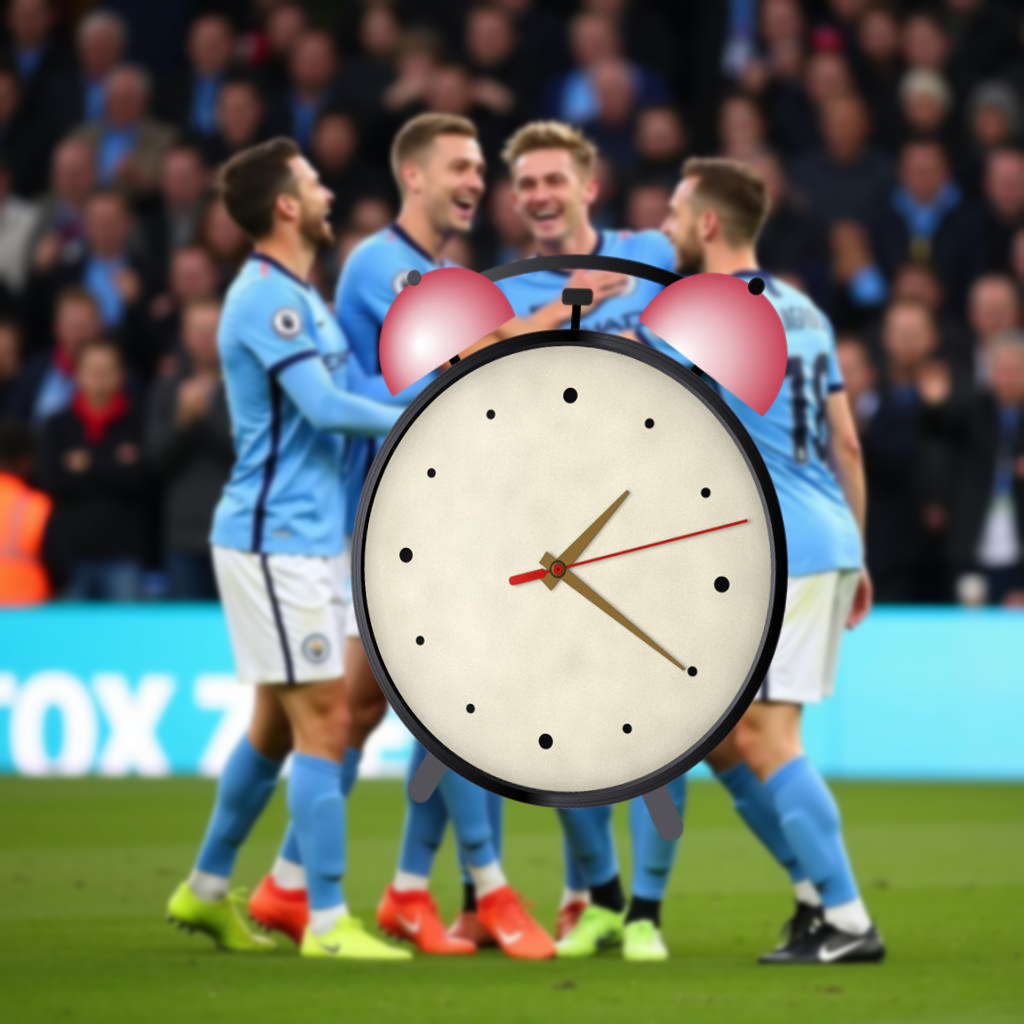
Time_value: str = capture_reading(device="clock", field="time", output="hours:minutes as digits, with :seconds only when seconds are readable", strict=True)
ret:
1:20:12
